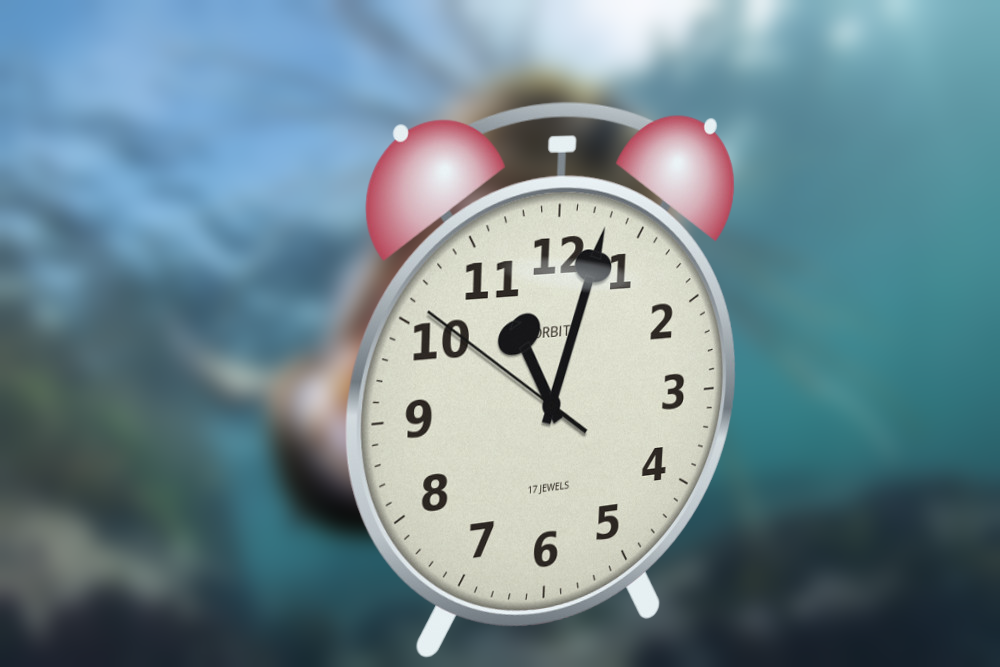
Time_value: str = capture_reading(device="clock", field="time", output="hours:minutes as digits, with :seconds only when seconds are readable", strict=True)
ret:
11:02:51
